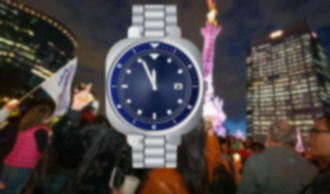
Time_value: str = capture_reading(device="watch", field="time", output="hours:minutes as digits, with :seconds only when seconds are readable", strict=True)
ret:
11:56
